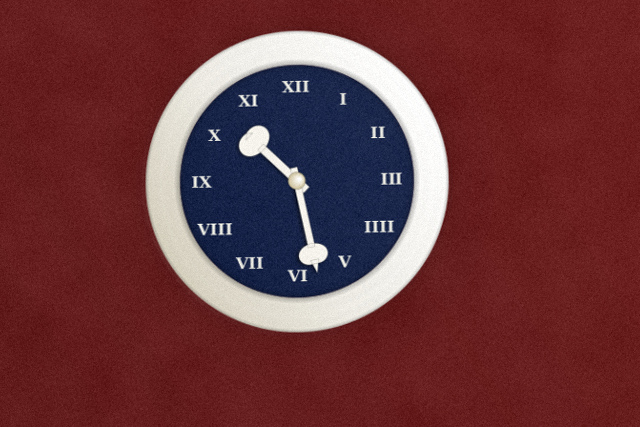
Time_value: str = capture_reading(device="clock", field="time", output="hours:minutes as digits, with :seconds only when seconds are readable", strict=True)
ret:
10:28
